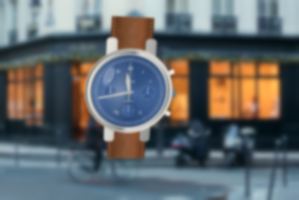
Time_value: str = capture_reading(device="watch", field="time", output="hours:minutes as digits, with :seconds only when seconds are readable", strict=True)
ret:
11:43
